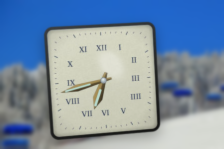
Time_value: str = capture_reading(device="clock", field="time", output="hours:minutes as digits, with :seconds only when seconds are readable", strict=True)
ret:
6:43
